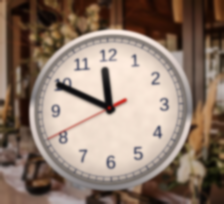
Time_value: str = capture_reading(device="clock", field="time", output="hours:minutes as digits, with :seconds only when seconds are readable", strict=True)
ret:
11:49:41
